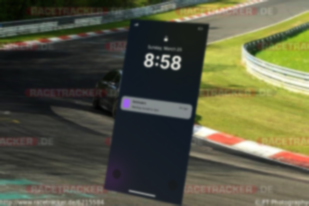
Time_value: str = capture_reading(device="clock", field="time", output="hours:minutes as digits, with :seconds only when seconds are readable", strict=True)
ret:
8:58
